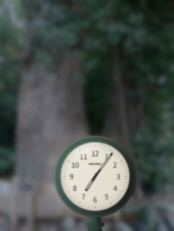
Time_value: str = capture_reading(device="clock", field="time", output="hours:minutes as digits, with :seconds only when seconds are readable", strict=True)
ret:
7:06
